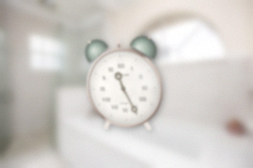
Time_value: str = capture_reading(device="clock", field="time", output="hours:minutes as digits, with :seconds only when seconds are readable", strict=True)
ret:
11:26
